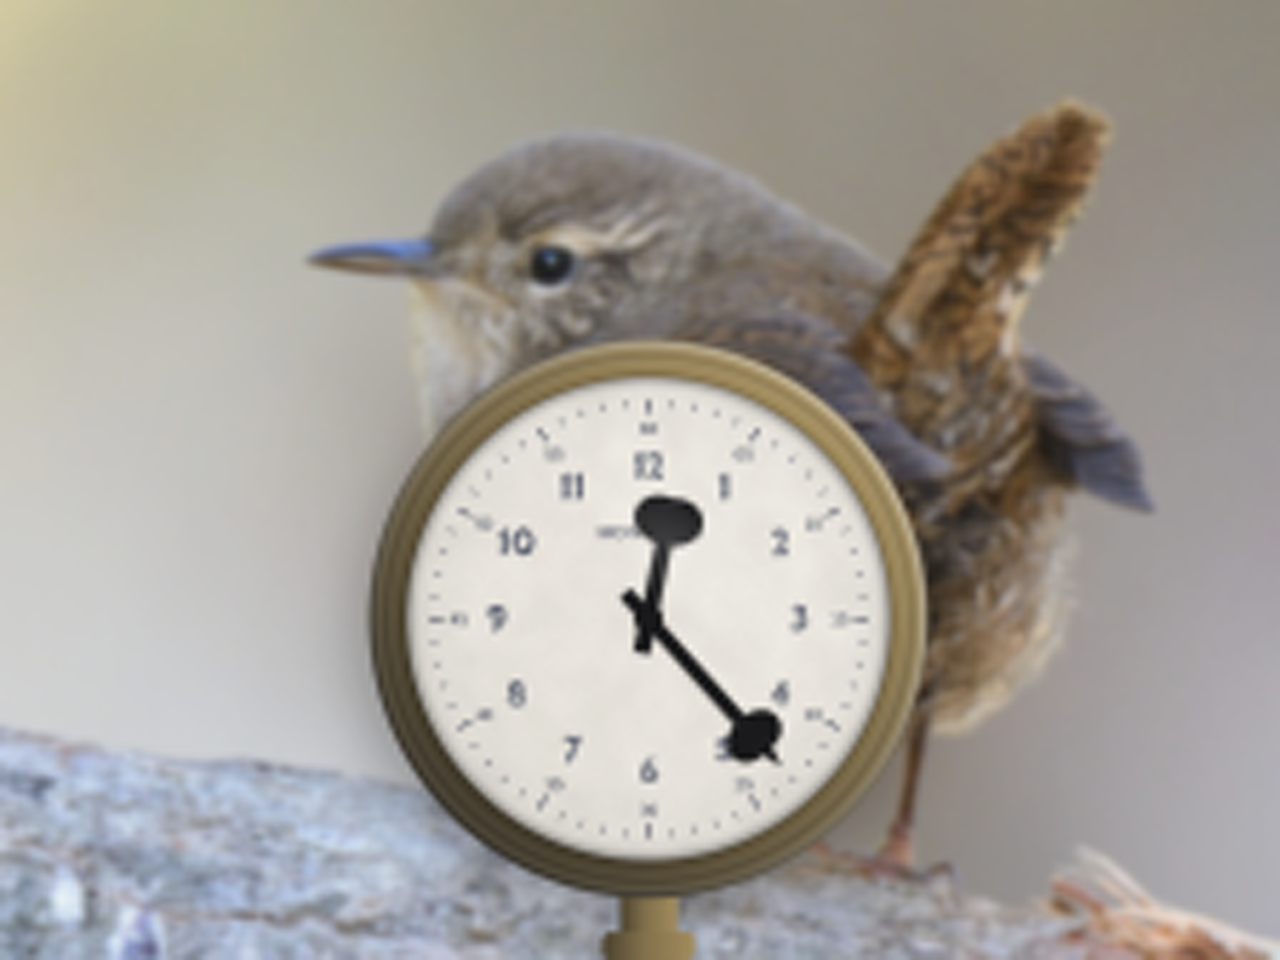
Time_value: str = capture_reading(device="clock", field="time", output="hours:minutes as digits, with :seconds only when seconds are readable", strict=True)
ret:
12:23
